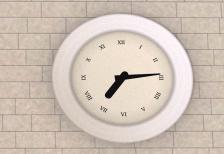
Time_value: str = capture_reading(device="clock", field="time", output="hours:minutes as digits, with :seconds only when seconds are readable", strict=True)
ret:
7:14
